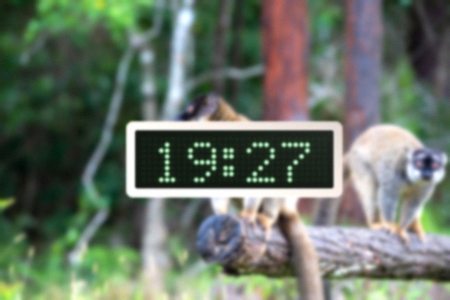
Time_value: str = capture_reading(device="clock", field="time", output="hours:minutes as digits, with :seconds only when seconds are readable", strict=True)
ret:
19:27
